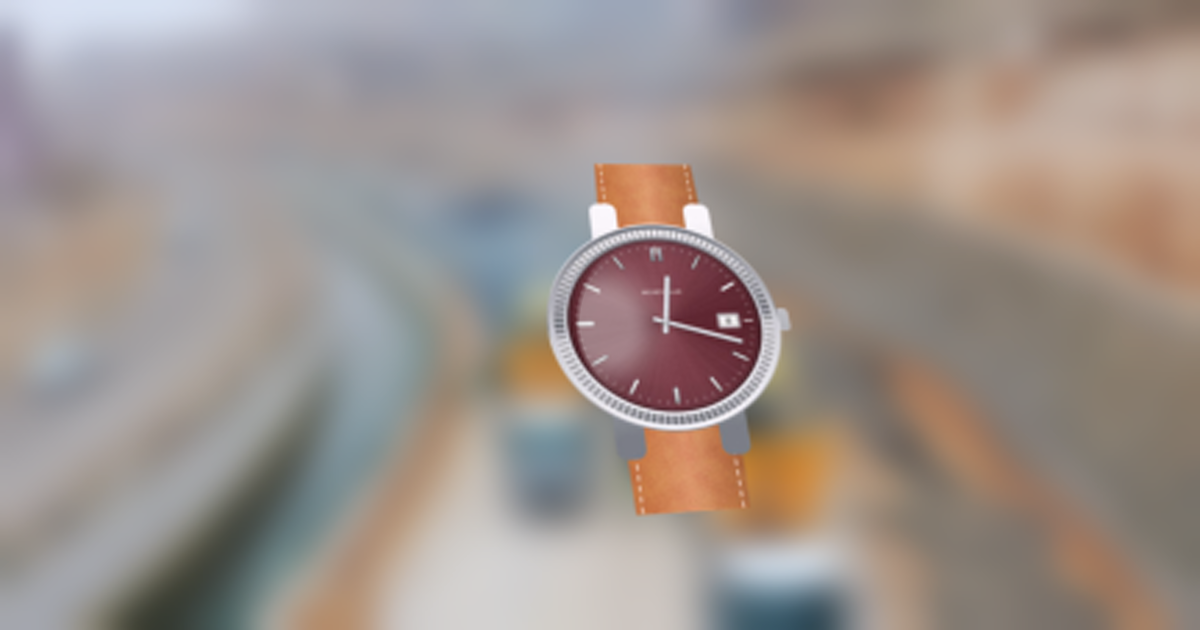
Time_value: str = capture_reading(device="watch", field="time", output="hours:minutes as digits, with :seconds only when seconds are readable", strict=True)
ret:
12:18
